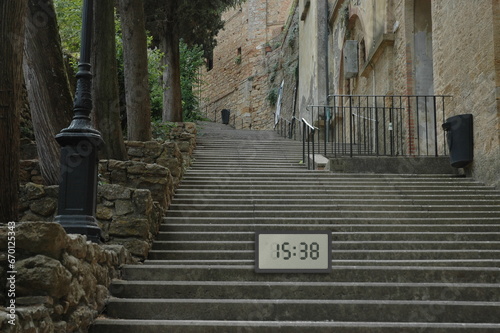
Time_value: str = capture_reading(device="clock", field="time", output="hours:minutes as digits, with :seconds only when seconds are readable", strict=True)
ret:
15:38
